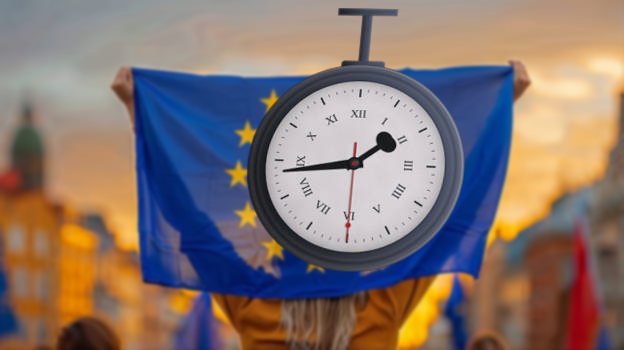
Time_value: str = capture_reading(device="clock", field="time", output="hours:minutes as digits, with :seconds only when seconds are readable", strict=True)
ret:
1:43:30
